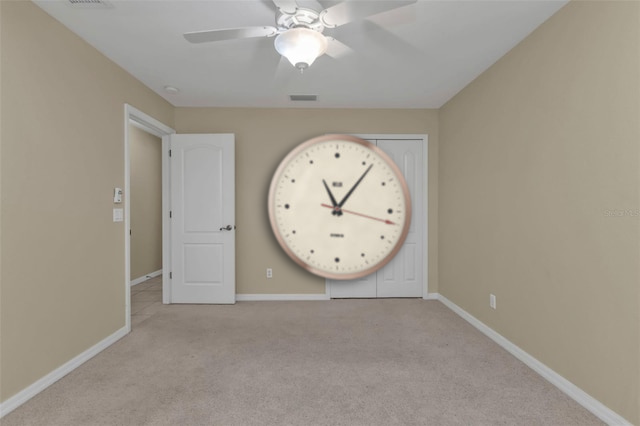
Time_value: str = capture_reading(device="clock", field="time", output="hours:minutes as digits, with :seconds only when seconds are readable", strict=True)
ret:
11:06:17
